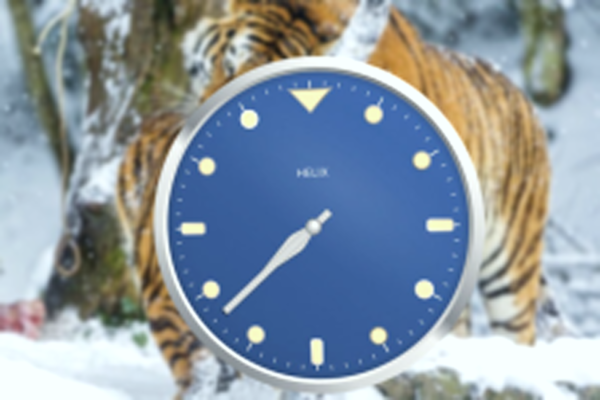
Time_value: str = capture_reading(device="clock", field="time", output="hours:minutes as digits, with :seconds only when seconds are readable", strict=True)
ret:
7:38
